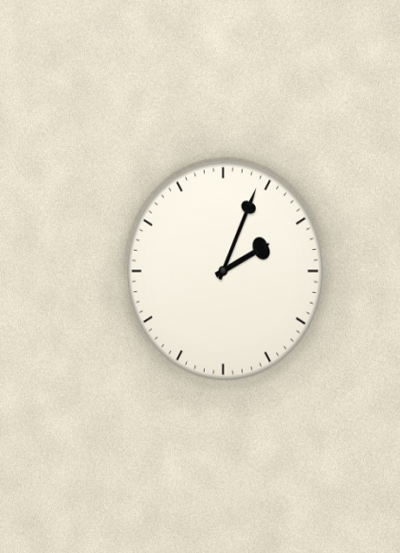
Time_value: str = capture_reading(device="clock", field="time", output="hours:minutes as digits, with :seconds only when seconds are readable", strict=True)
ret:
2:04
